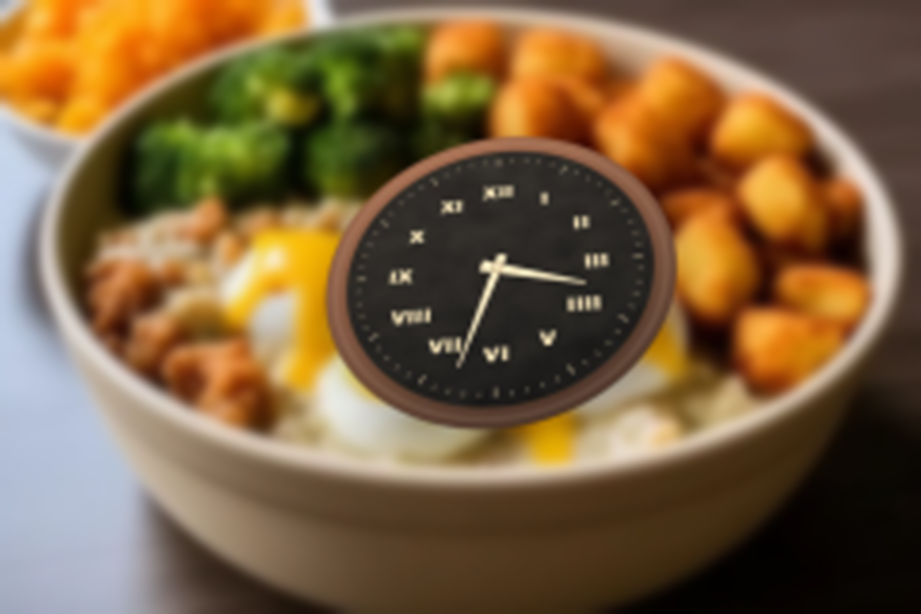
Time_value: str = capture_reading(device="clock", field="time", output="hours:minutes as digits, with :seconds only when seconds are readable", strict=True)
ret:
3:33
